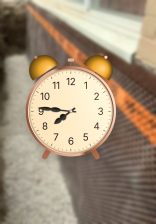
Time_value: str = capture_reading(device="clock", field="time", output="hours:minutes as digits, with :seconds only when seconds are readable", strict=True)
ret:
7:46
